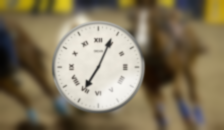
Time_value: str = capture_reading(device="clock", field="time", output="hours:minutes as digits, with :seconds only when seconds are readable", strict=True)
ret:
7:04
